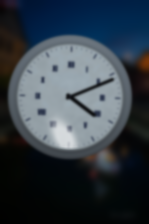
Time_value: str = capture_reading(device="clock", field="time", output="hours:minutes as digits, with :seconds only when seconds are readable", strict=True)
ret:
4:11
